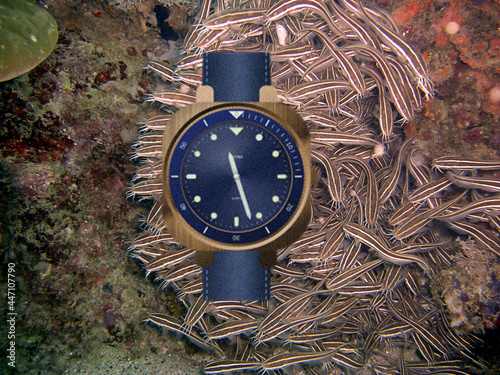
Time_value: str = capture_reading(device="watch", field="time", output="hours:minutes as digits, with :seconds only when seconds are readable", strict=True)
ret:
11:27
